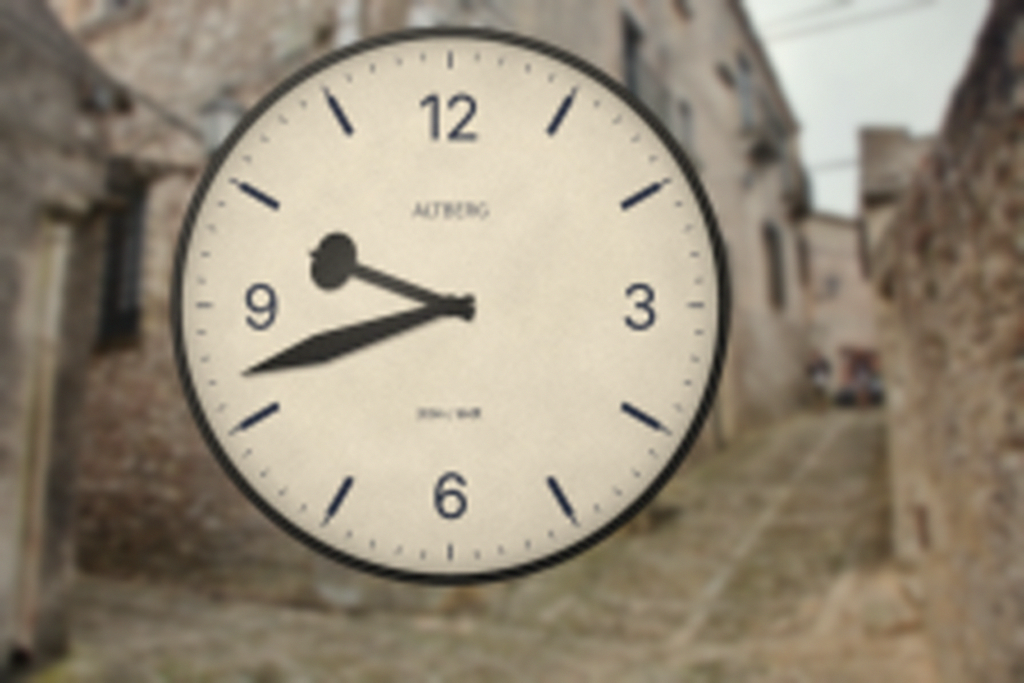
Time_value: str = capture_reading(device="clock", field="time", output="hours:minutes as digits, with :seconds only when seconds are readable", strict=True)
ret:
9:42
